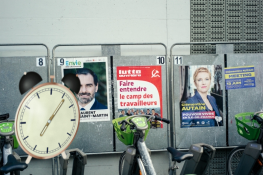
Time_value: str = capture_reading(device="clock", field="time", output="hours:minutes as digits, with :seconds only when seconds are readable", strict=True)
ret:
7:06
